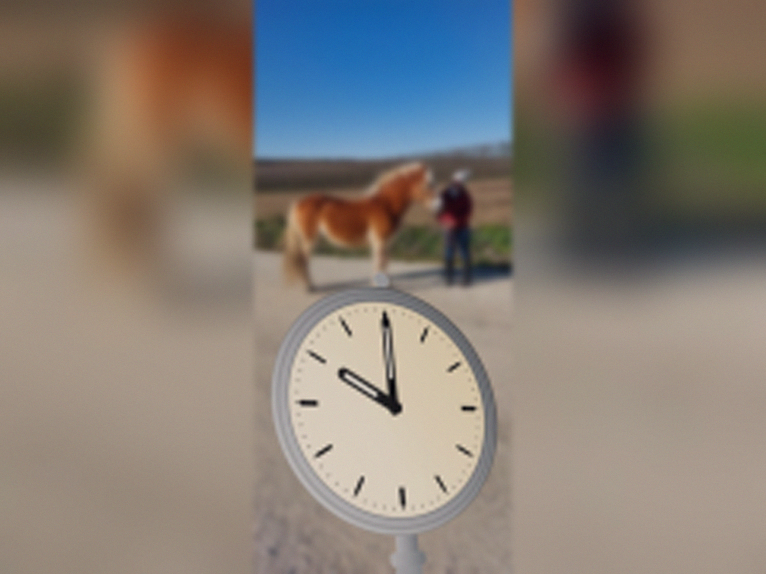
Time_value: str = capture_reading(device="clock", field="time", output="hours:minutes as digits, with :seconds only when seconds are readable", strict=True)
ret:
10:00
